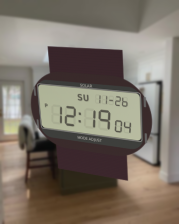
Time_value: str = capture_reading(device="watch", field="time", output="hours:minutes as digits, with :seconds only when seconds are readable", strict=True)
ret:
12:19:04
